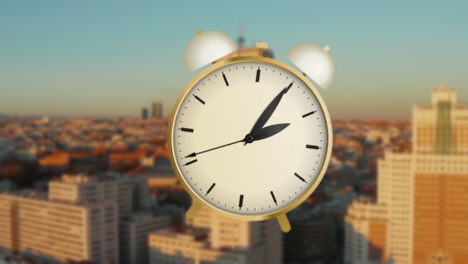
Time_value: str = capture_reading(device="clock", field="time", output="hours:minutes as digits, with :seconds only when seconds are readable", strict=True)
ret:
2:04:41
